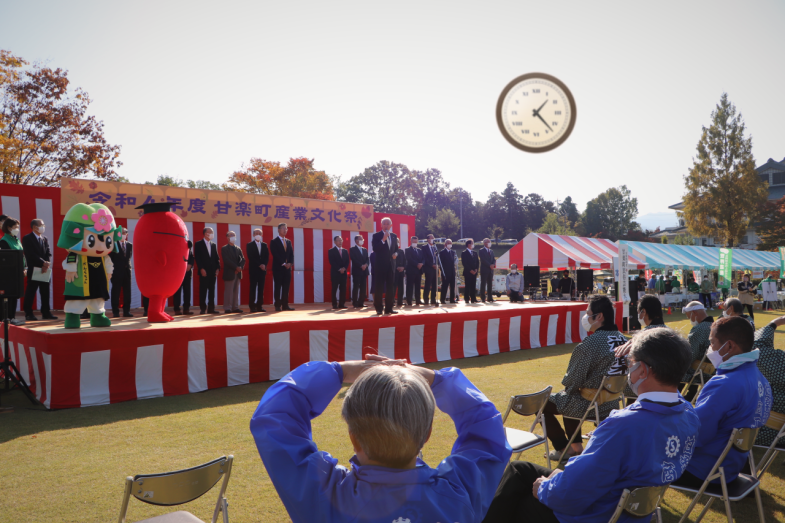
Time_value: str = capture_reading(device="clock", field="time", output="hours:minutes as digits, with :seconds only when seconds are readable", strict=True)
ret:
1:23
